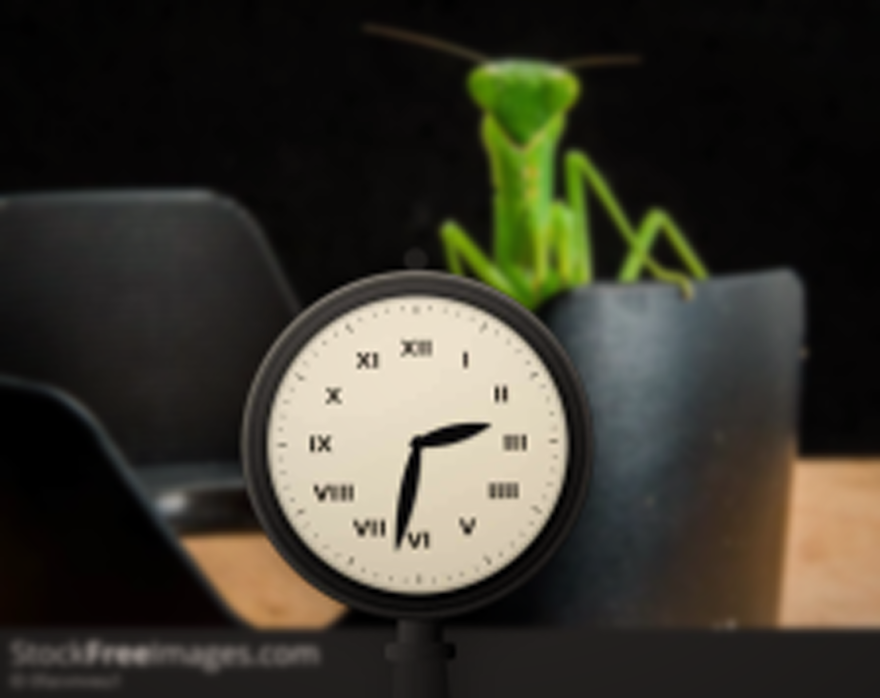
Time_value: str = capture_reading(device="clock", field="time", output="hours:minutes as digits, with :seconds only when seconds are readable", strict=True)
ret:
2:32
